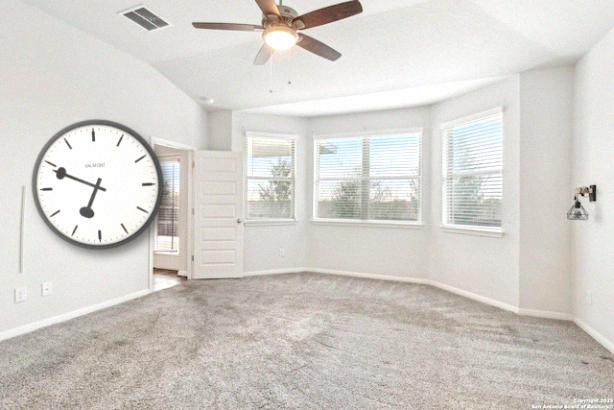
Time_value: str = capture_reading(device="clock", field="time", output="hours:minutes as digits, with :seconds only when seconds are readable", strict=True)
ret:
6:49
